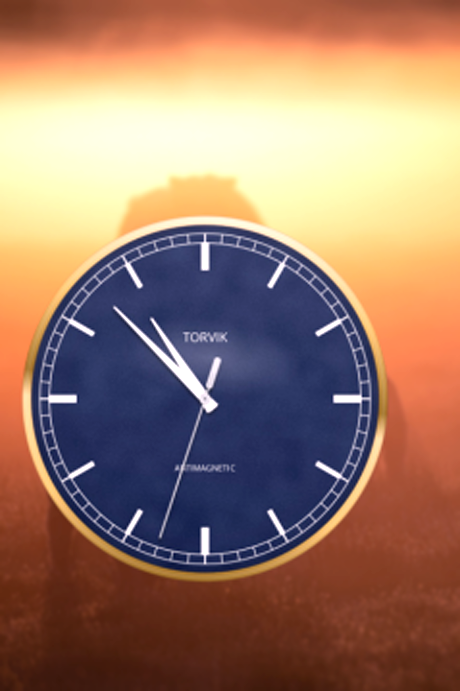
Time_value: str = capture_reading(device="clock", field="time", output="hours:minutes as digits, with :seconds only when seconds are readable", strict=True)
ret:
10:52:33
